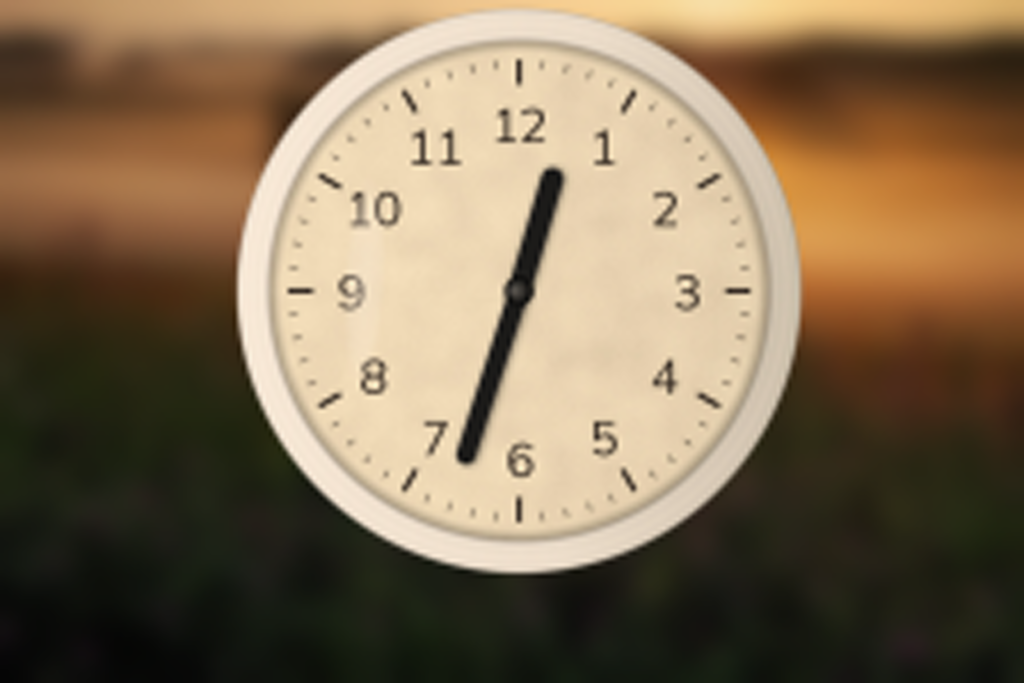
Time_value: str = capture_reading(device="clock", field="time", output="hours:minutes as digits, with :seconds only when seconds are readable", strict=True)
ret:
12:33
